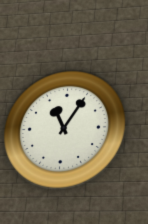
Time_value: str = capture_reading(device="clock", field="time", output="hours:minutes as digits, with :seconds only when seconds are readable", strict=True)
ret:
11:05
